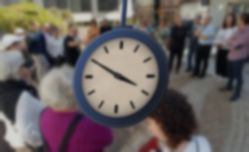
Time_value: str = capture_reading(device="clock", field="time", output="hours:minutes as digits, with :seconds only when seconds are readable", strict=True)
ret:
3:50
